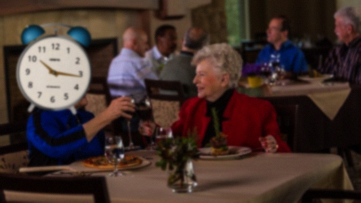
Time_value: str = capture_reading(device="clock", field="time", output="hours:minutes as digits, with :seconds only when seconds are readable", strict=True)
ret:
10:16
